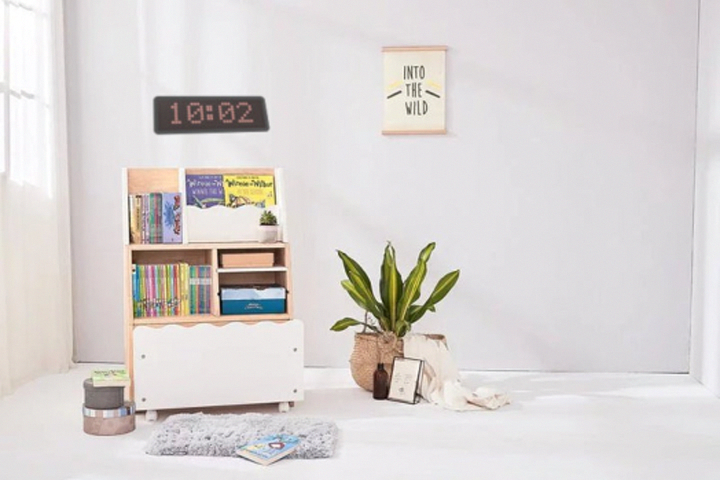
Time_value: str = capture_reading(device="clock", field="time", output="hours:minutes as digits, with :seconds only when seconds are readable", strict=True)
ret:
10:02
